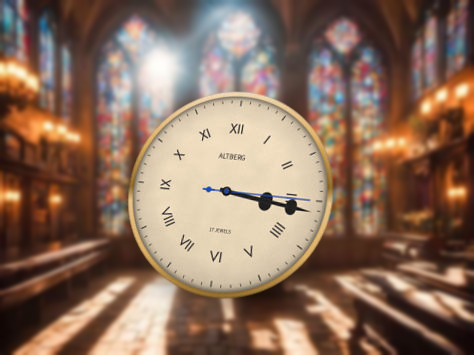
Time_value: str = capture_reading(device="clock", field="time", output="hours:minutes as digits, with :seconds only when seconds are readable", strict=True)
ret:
3:16:15
